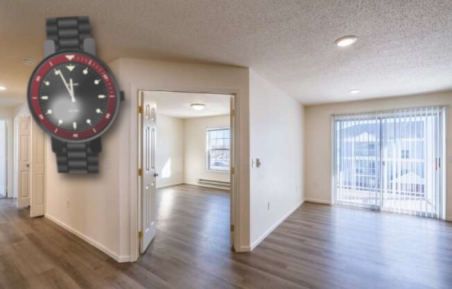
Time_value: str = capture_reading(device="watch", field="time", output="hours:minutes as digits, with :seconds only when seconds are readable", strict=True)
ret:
11:56
